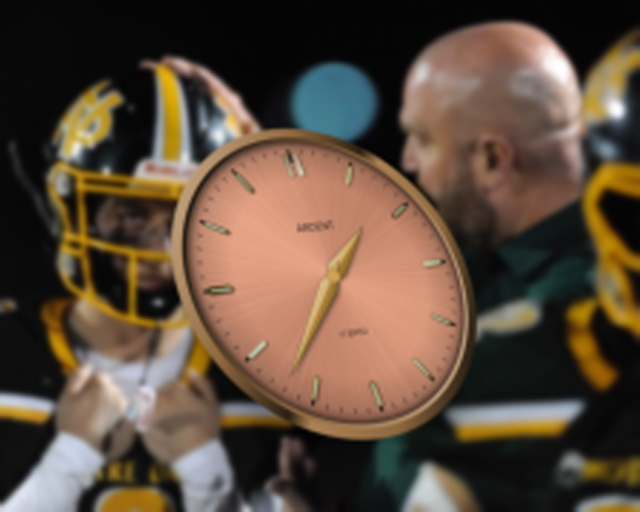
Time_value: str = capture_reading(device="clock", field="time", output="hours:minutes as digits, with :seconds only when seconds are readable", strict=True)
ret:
1:37
